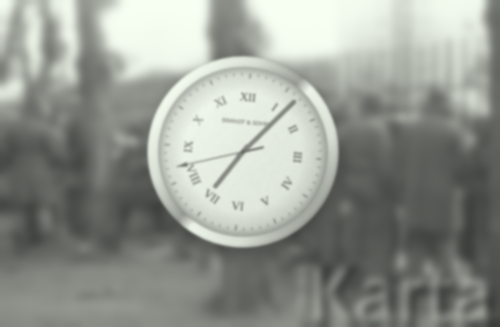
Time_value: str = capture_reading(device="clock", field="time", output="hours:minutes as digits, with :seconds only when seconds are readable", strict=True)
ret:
7:06:42
